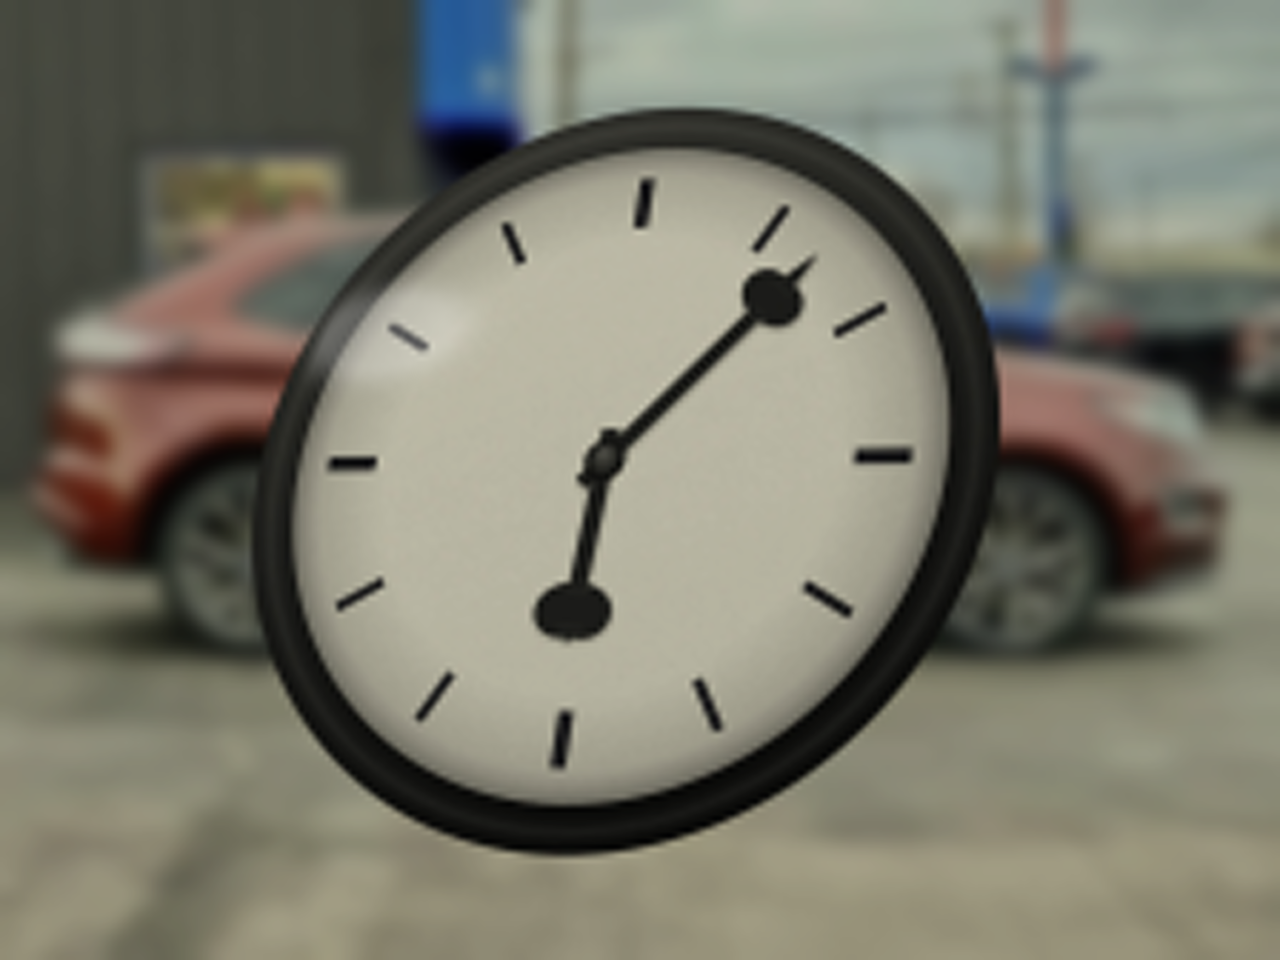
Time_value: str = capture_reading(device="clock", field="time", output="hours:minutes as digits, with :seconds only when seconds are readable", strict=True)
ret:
6:07
